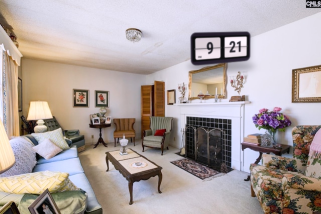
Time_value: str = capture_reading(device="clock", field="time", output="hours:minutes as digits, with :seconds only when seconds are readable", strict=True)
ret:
9:21
